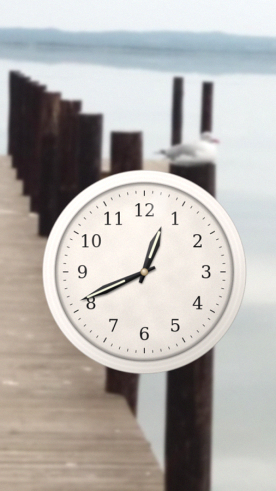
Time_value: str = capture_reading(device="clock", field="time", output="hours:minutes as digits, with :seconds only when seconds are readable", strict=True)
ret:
12:41
